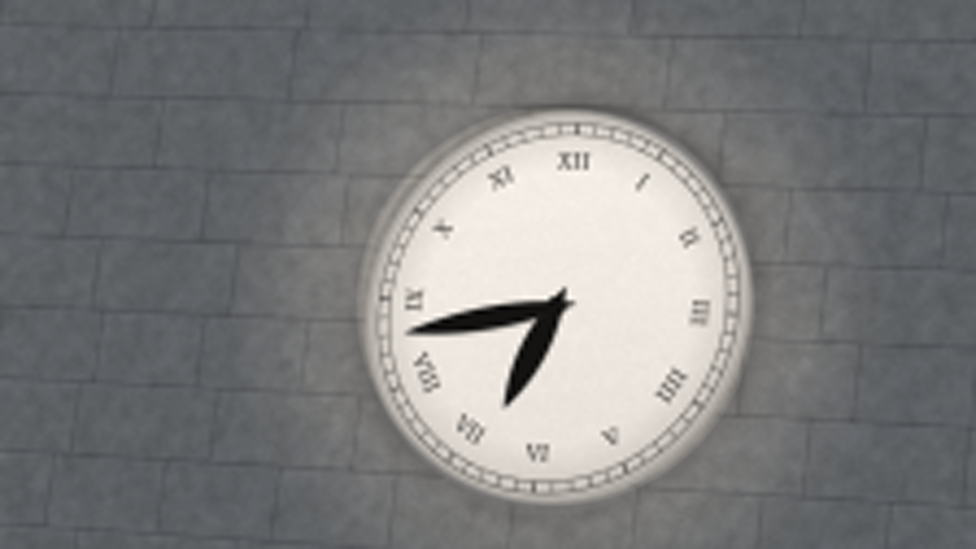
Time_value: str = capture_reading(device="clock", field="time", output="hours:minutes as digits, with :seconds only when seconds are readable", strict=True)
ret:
6:43
